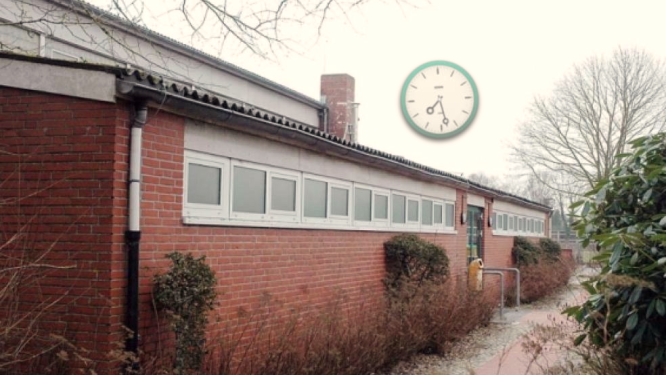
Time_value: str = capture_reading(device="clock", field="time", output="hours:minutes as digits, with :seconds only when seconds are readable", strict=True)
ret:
7:28
